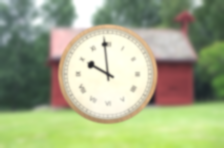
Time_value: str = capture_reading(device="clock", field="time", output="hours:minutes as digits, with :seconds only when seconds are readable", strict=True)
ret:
9:59
